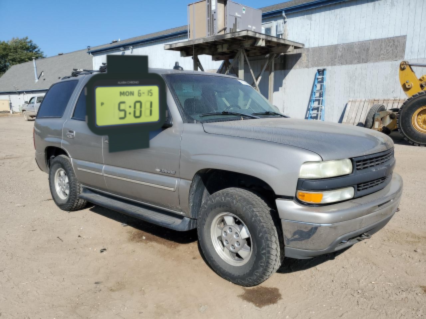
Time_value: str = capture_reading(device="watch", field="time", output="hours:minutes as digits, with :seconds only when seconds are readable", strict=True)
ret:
5:01
